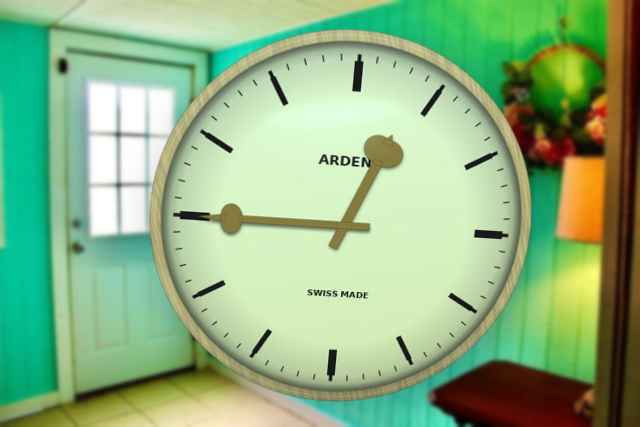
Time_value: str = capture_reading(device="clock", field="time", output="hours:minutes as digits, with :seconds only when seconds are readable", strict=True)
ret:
12:45
